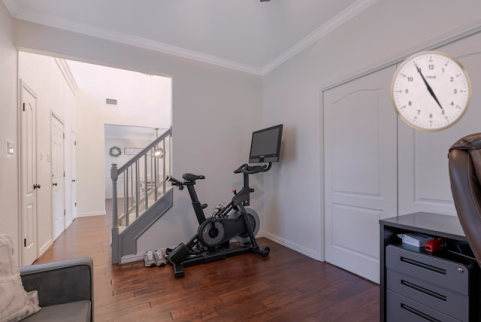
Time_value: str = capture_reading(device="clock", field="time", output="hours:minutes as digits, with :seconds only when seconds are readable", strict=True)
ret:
4:55
